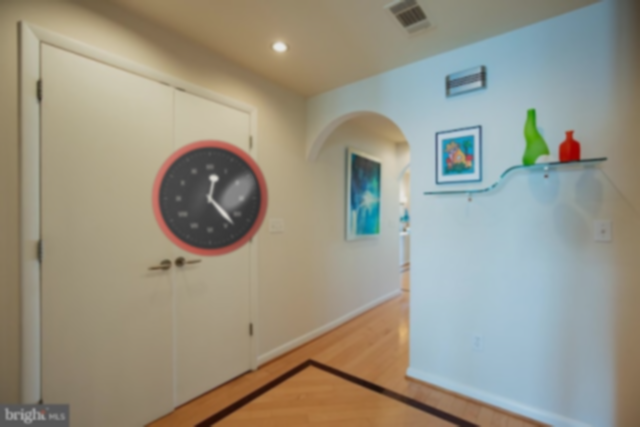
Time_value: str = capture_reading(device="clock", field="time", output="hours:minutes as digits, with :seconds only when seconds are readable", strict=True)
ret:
12:23
